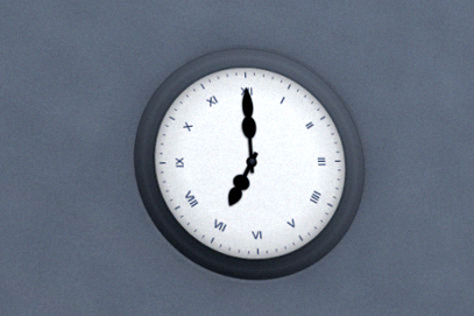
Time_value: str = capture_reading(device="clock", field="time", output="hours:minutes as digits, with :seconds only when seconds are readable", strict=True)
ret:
7:00
